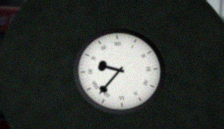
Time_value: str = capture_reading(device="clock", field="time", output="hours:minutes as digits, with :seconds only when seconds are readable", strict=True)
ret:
9:37
